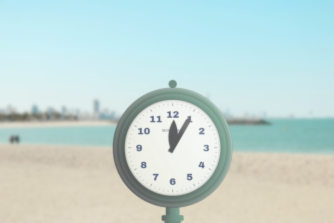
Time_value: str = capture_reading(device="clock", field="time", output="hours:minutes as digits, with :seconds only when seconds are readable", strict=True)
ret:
12:05
